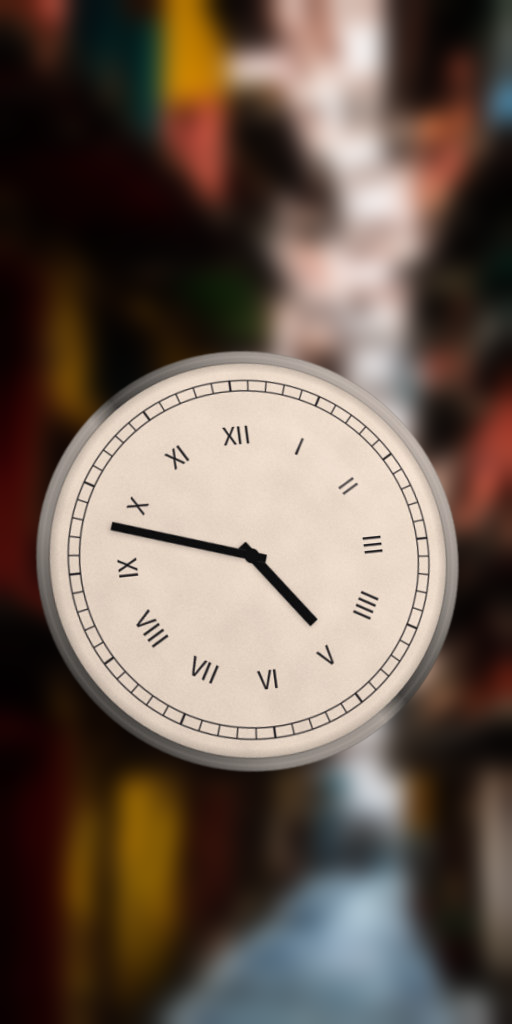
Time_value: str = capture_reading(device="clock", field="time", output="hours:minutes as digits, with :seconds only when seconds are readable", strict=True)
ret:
4:48
